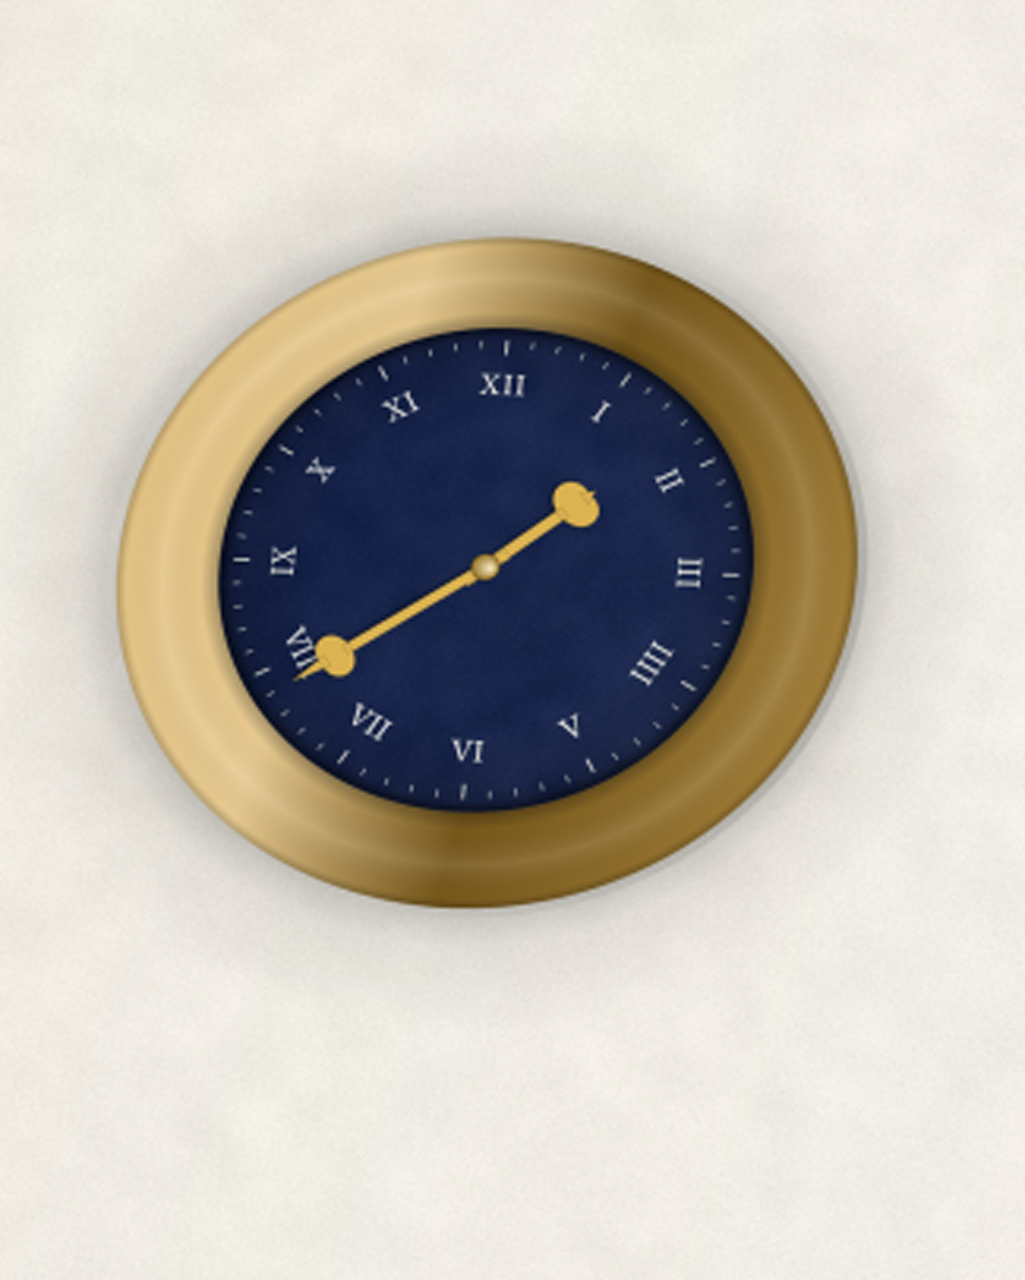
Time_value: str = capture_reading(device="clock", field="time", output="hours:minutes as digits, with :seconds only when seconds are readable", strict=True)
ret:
1:39
